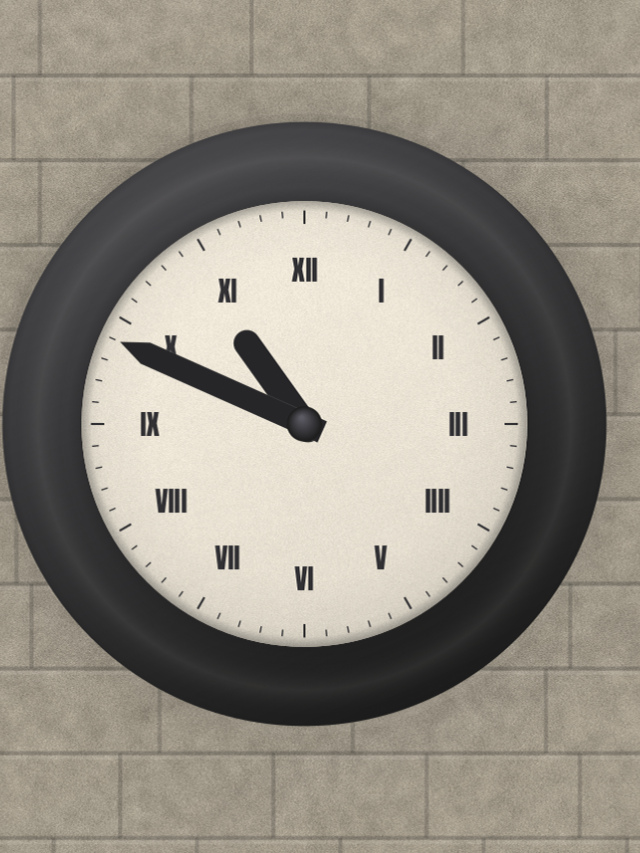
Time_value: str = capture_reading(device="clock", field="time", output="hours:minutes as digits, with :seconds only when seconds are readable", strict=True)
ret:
10:49
